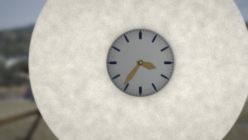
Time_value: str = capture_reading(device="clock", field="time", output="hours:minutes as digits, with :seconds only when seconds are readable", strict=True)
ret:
3:36
